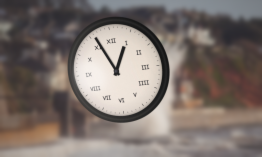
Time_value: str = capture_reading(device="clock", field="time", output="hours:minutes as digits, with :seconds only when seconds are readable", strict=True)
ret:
12:56
